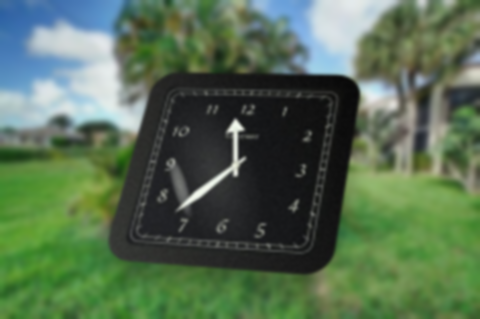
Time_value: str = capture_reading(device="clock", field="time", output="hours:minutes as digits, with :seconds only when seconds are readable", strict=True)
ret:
11:37
